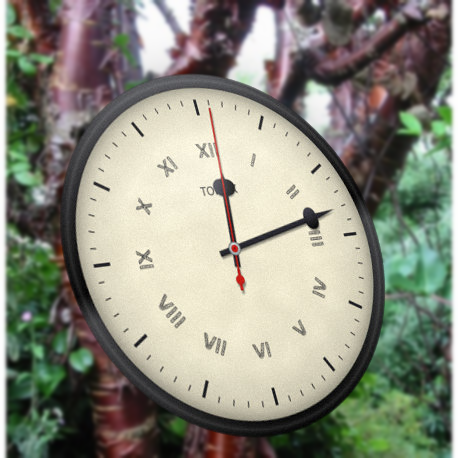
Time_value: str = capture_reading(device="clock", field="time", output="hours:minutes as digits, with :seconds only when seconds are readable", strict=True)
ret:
12:13:01
